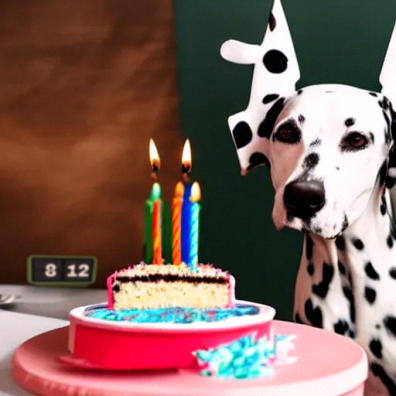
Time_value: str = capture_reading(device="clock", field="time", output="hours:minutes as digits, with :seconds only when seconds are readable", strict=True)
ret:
8:12
